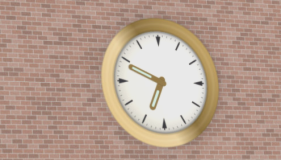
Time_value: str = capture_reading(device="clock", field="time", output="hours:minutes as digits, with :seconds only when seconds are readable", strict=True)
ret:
6:49
